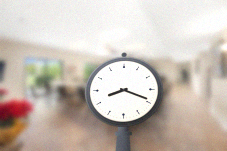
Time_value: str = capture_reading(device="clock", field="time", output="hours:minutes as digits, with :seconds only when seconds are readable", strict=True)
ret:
8:19
